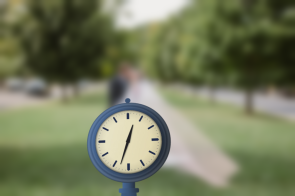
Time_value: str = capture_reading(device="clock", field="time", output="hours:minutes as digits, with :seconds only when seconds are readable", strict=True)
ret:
12:33
